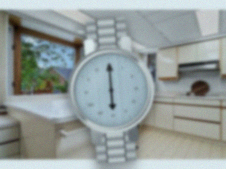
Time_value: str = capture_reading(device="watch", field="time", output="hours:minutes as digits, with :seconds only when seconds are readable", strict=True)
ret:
6:00
